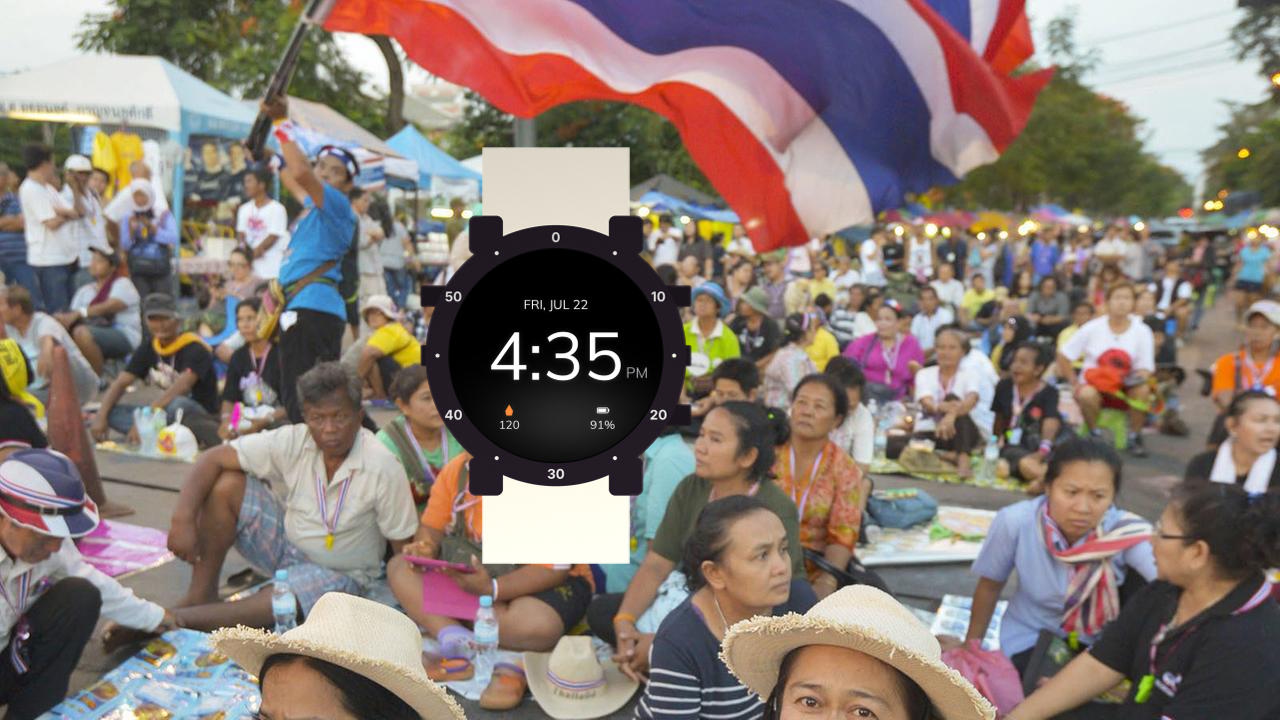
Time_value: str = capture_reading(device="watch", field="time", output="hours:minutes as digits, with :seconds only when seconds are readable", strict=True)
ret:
4:35
